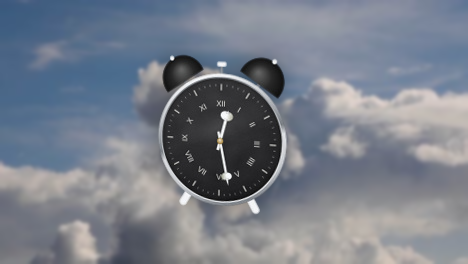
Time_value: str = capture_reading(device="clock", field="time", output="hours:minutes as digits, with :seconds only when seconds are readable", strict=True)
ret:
12:28
